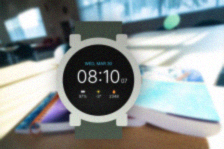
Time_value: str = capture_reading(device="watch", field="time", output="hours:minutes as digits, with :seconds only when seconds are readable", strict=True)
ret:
8:10
